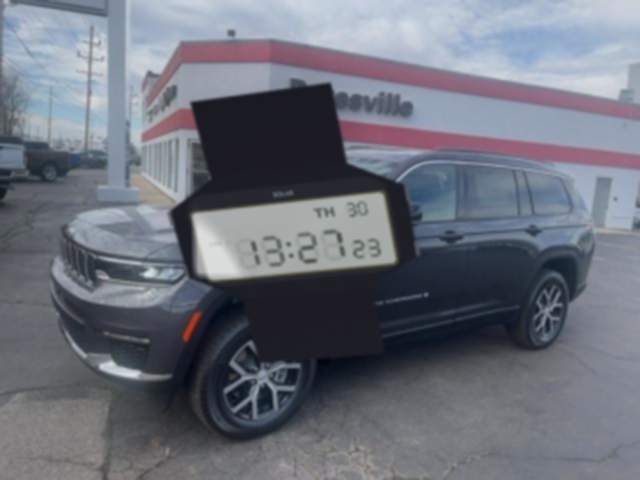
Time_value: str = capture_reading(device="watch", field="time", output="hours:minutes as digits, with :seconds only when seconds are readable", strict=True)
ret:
13:27:23
